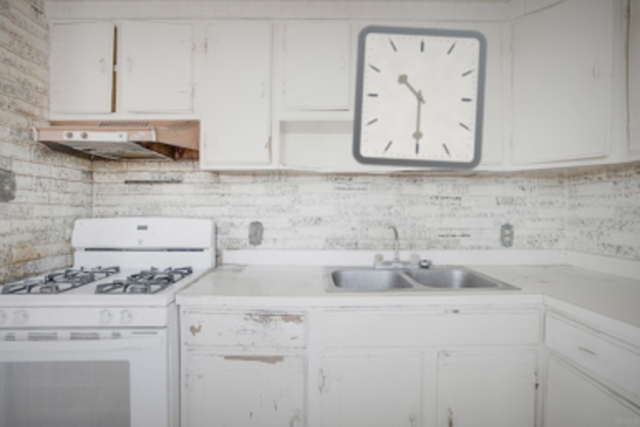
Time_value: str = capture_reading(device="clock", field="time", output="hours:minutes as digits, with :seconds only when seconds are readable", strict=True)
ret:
10:30
